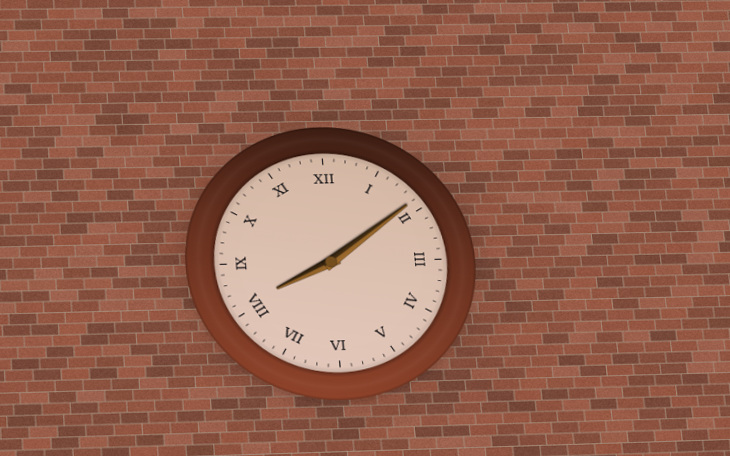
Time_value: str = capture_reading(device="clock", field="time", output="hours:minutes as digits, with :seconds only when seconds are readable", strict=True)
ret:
8:09
